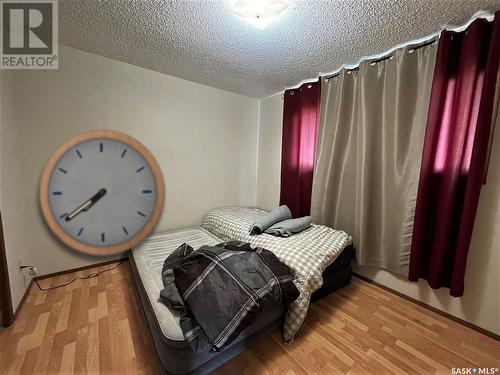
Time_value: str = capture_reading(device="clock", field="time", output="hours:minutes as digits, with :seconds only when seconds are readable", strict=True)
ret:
7:39
